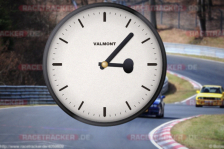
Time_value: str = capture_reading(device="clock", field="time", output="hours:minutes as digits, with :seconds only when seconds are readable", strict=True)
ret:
3:07
